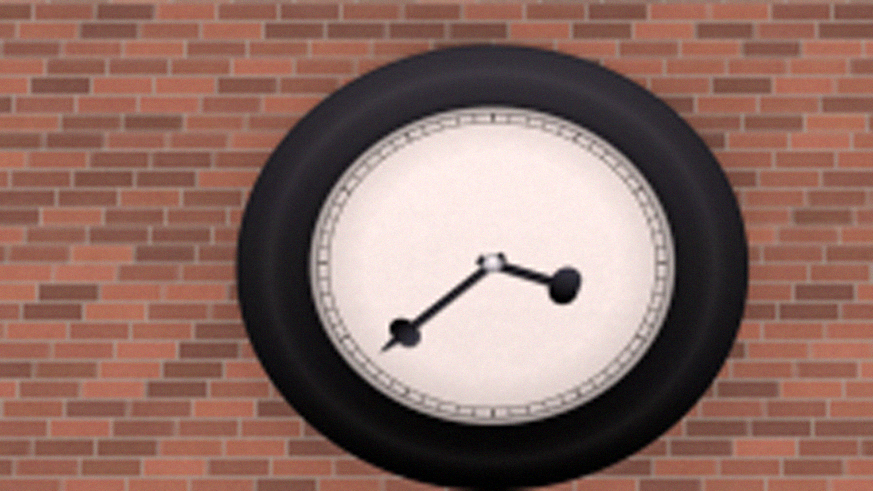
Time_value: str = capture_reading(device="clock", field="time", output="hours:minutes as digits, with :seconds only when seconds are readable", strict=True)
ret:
3:38
